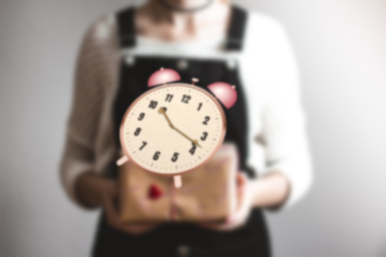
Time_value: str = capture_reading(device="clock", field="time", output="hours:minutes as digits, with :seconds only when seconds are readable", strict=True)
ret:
10:18
